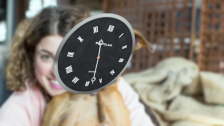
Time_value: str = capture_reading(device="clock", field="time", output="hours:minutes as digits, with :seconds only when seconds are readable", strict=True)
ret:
11:28
